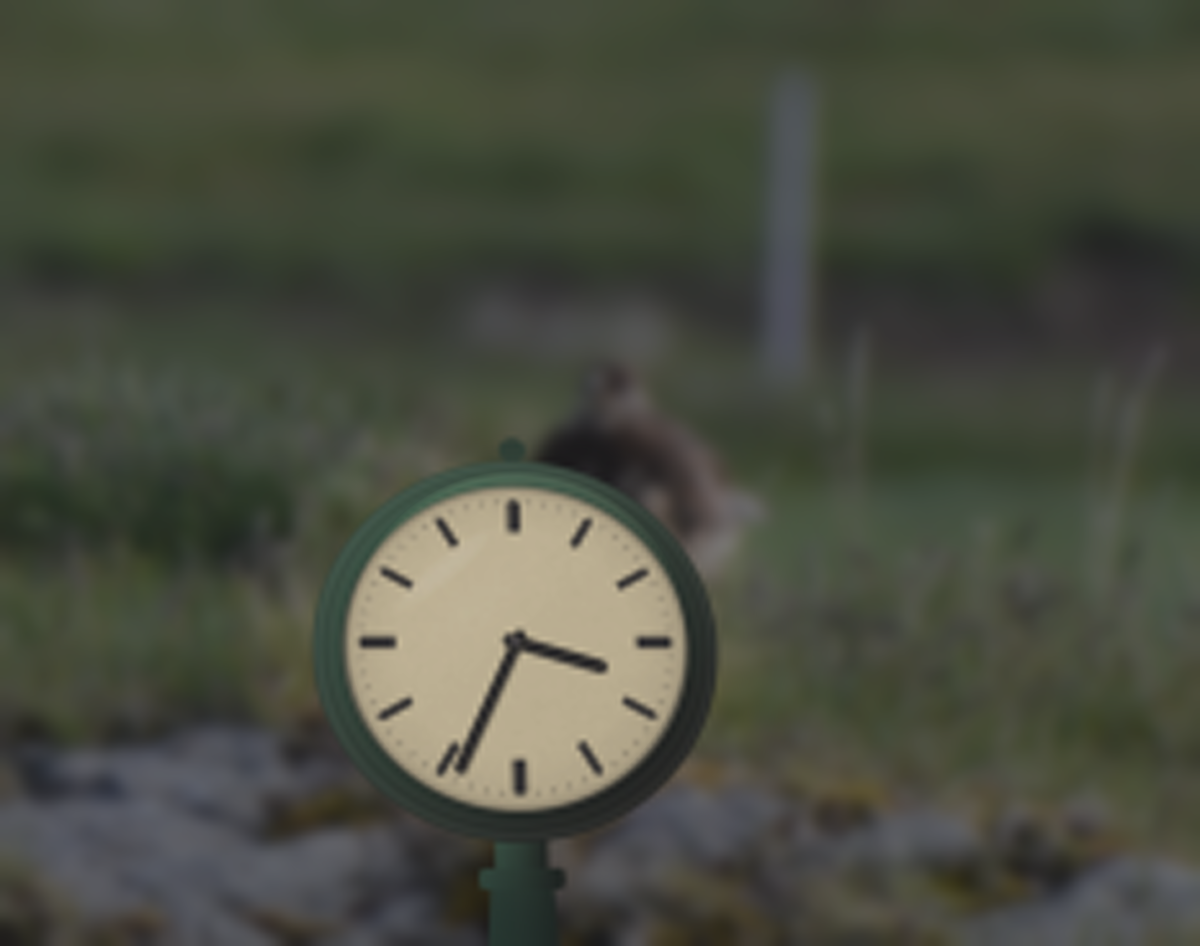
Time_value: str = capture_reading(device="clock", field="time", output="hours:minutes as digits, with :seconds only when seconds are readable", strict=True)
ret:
3:34
